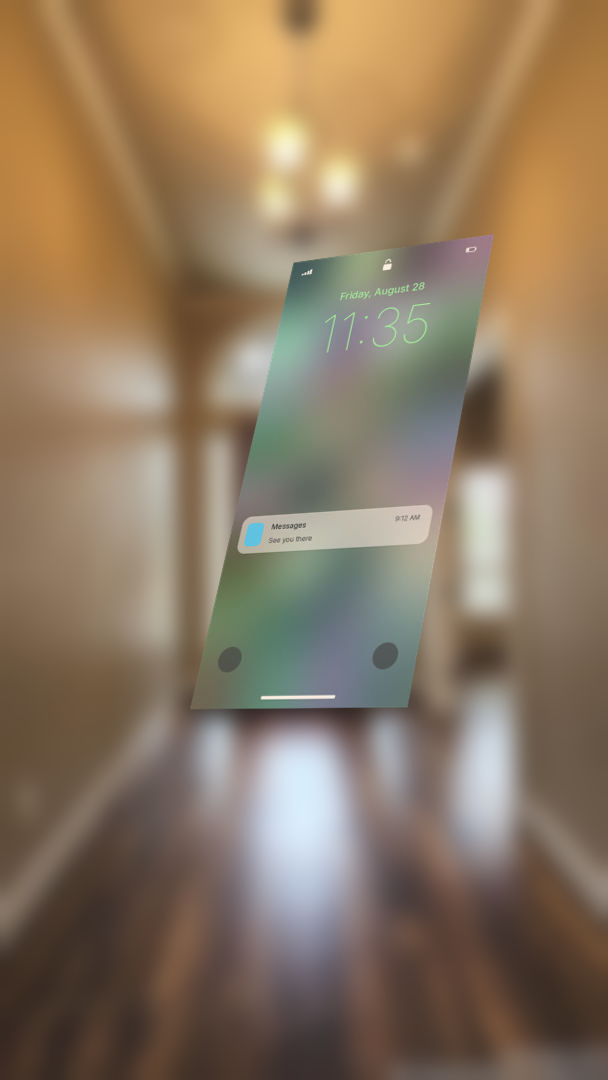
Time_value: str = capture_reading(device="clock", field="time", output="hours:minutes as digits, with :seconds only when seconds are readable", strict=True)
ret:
11:35
